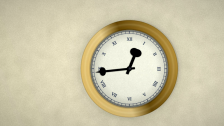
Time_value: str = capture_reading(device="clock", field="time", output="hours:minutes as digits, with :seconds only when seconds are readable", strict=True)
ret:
12:44
